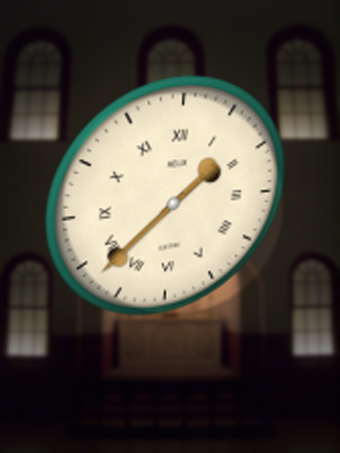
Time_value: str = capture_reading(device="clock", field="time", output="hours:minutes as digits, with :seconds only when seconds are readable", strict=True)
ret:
1:38
